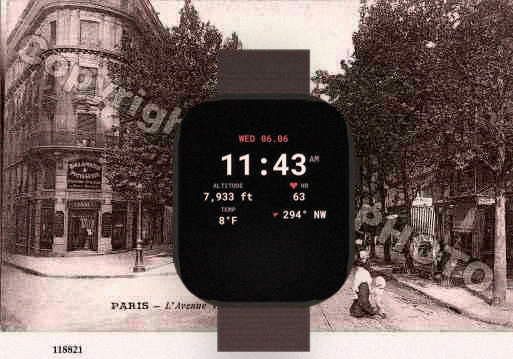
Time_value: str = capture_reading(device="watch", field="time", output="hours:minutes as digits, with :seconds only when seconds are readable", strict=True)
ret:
11:43
